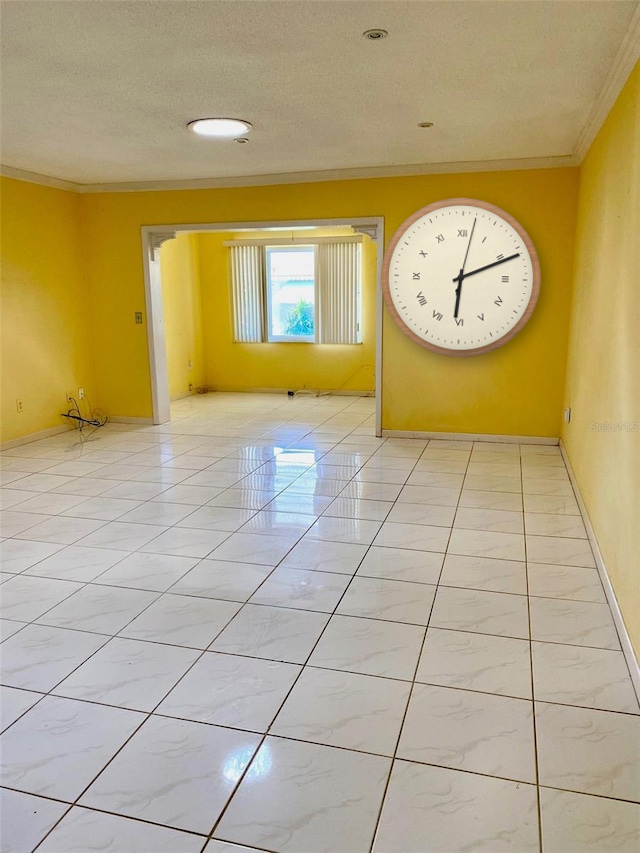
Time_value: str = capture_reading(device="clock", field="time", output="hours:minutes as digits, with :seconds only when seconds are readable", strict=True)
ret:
6:11:02
